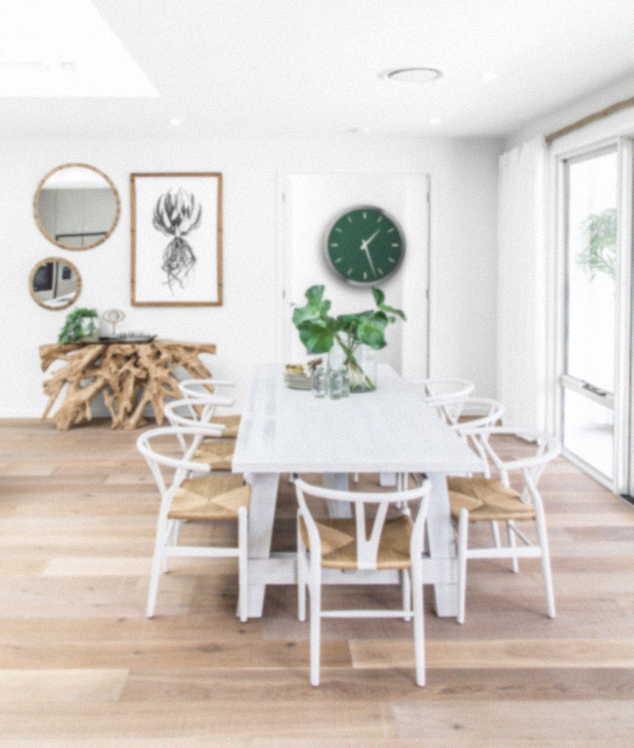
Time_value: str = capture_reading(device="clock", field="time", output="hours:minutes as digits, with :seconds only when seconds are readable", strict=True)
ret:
1:27
